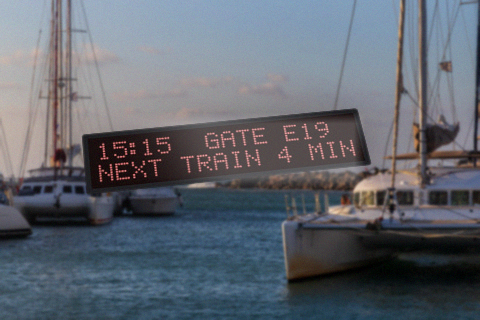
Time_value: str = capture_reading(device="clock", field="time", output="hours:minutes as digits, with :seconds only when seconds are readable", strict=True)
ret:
15:15
